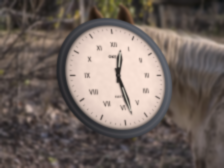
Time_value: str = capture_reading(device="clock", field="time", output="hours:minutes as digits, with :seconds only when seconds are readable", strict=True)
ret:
12:28
